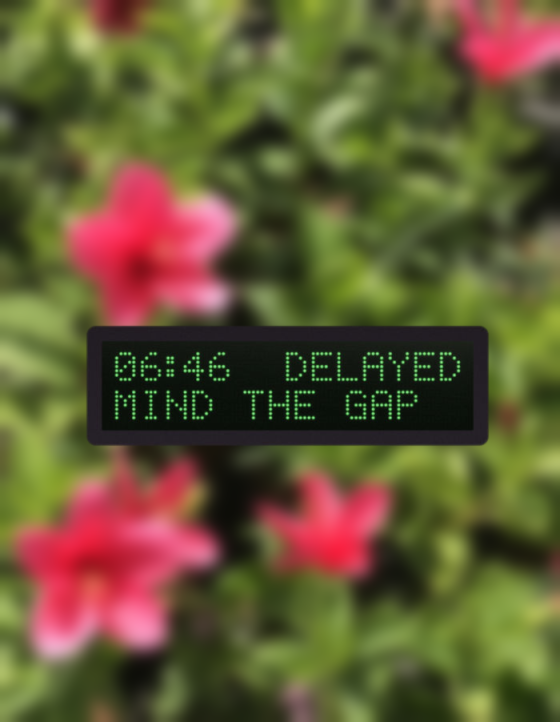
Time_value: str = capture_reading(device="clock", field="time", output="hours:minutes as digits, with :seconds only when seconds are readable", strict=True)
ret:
6:46
